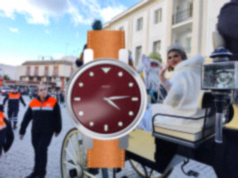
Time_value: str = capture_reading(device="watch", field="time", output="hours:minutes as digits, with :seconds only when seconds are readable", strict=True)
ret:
4:14
